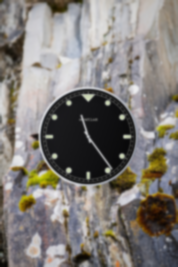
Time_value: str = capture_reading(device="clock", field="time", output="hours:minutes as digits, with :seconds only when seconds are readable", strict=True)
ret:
11:24
